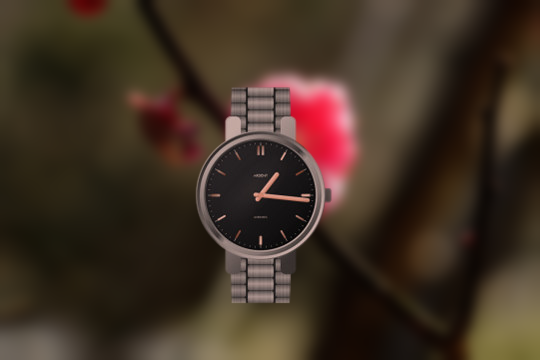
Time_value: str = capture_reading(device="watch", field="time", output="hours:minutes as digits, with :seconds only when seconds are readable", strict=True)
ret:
1:16
